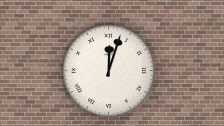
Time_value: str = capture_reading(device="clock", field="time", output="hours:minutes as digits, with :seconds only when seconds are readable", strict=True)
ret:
12:03
